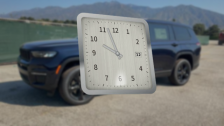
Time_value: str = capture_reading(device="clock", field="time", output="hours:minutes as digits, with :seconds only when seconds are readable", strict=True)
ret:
9:57
